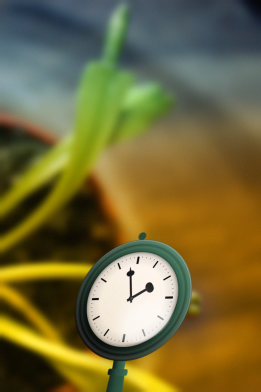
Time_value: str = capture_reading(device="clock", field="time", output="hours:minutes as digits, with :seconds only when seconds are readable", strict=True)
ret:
1:58
